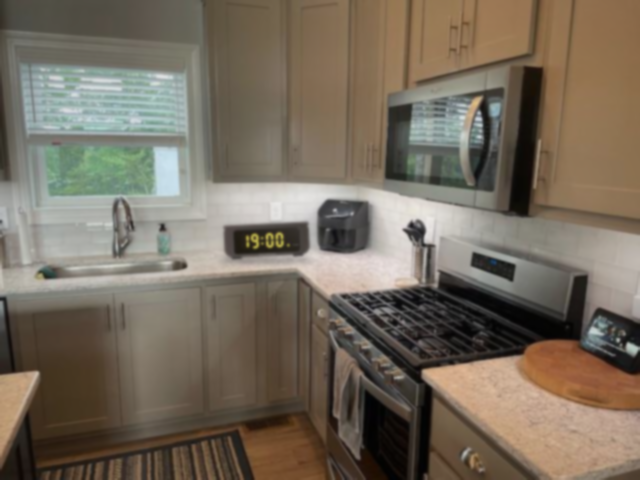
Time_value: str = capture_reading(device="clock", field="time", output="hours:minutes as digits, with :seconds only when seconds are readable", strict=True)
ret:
19:00
